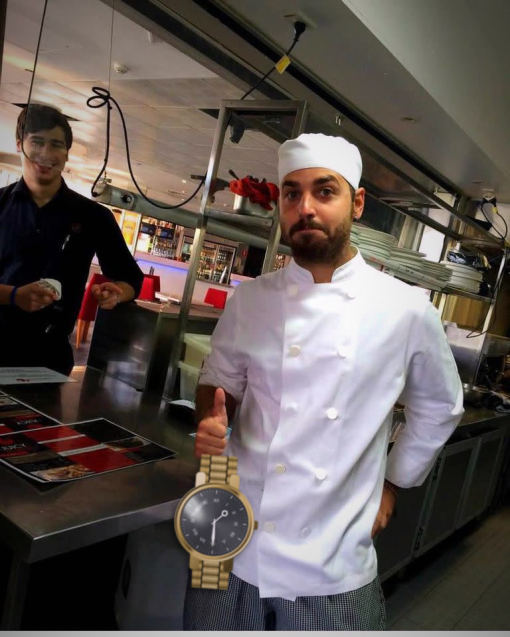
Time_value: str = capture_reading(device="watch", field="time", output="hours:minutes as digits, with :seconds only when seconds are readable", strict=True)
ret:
1:30
